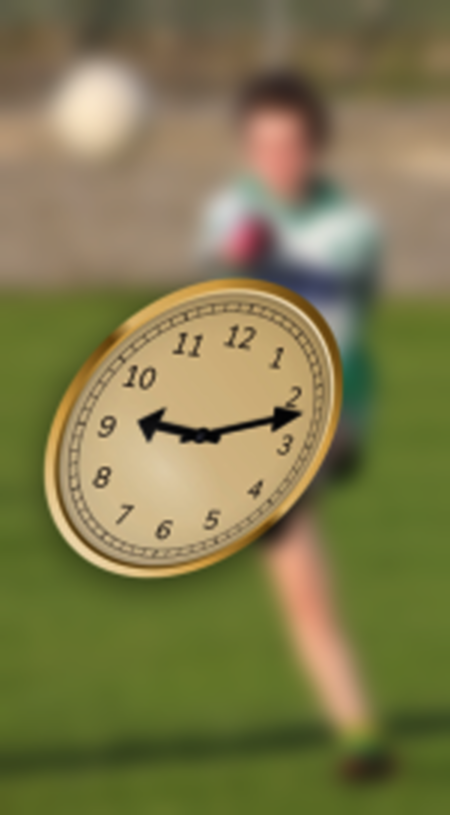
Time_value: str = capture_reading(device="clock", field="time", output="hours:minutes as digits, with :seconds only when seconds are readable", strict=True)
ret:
9:12
